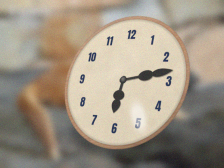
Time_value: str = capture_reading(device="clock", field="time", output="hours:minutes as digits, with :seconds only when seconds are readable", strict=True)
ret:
6:13
